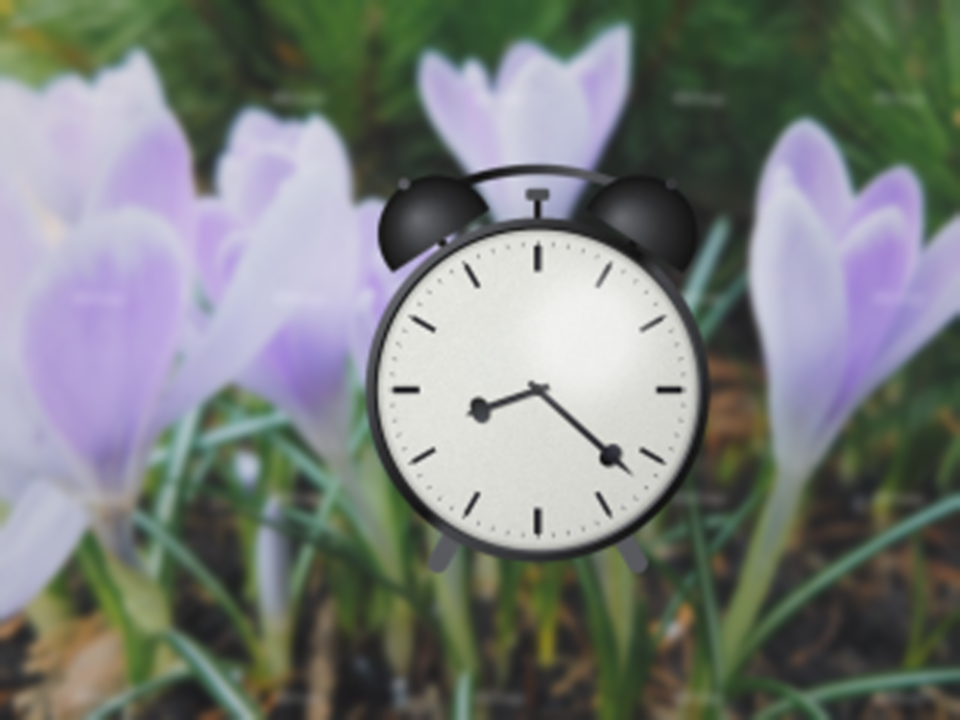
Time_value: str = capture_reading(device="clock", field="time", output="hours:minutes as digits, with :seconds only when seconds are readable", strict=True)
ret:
8:22
